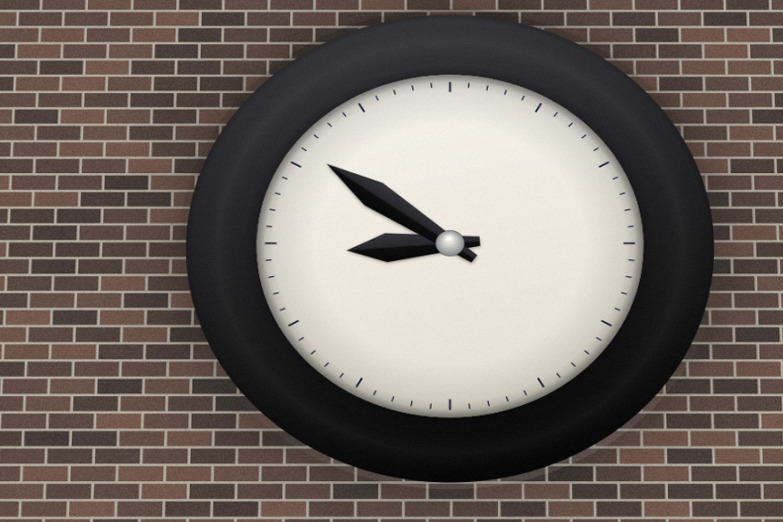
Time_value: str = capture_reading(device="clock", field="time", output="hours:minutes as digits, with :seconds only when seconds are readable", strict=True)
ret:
8:51
